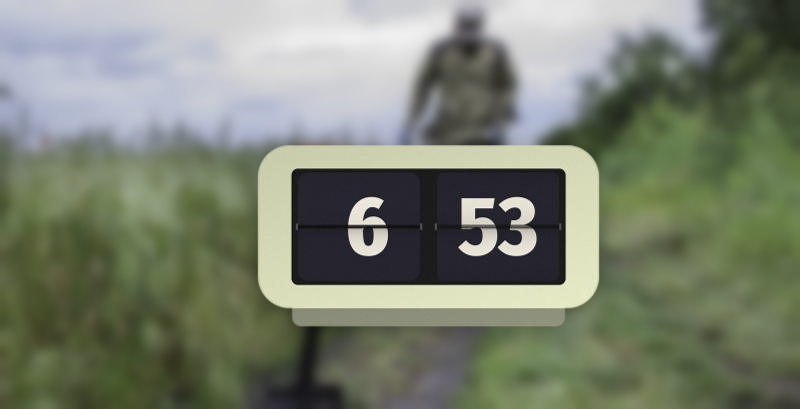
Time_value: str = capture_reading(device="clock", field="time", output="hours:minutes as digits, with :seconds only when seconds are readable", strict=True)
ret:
6:53
